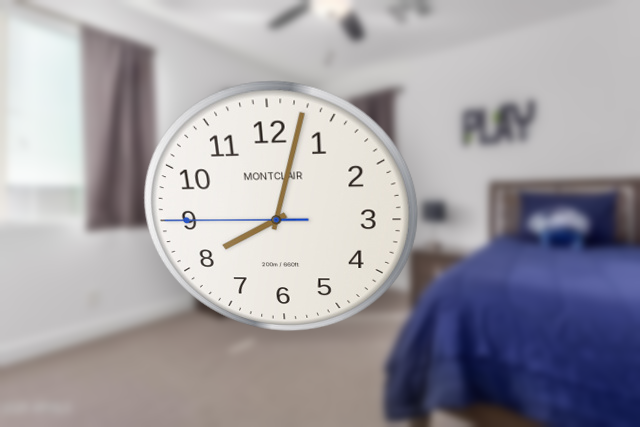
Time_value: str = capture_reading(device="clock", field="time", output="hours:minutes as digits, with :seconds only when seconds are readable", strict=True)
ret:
8:02:45
